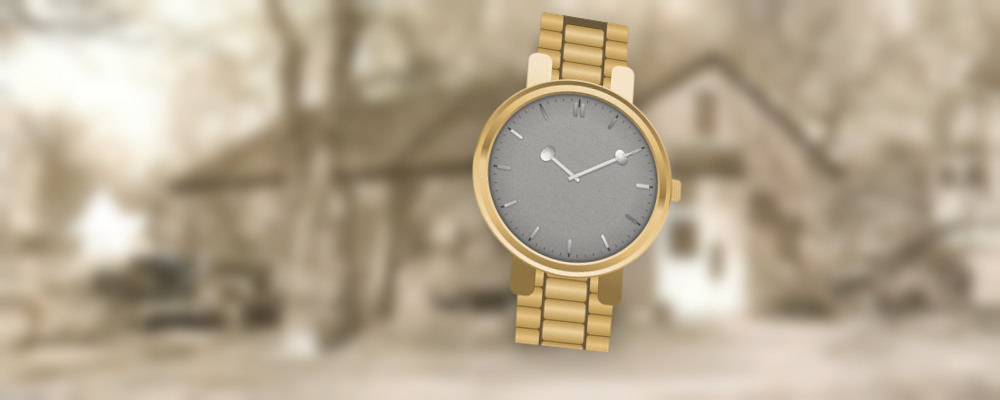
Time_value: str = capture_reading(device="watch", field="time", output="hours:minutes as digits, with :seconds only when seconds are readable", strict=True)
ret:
10:10
